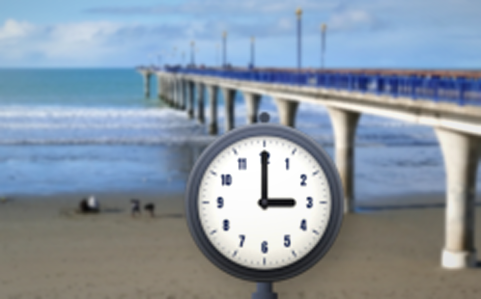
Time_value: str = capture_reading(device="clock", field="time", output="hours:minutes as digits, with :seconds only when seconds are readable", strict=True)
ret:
3:00
